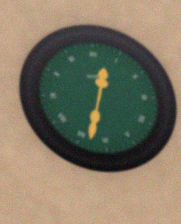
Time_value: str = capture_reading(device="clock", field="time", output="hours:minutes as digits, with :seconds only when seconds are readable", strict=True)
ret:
12:33
